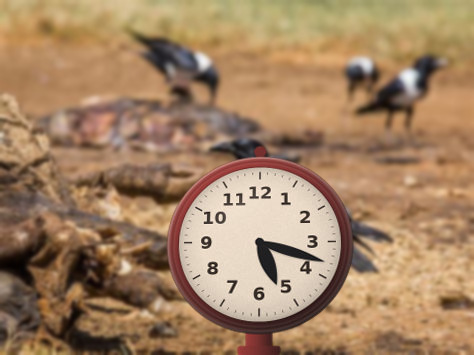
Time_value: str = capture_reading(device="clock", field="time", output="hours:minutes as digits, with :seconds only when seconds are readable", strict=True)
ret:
5:18
